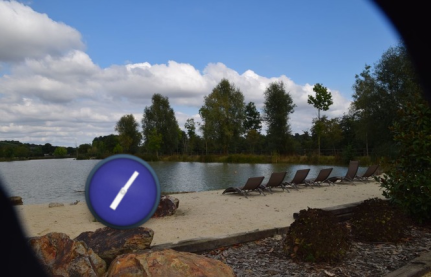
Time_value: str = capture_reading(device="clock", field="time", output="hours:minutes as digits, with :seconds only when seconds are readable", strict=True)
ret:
7:06
